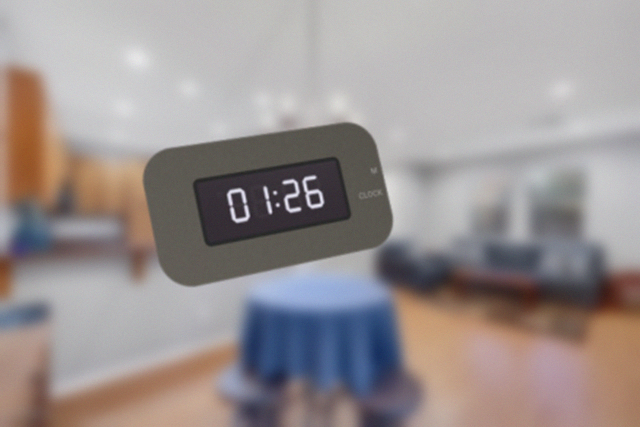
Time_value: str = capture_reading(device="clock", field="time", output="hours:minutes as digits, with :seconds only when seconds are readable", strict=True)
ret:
1:26
